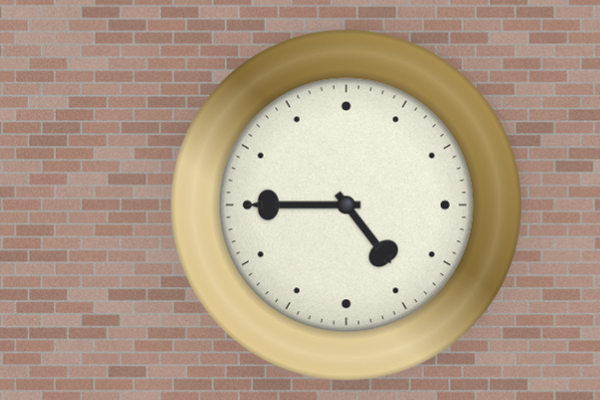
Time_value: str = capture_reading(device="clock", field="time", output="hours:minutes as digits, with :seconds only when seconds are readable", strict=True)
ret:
4:45
